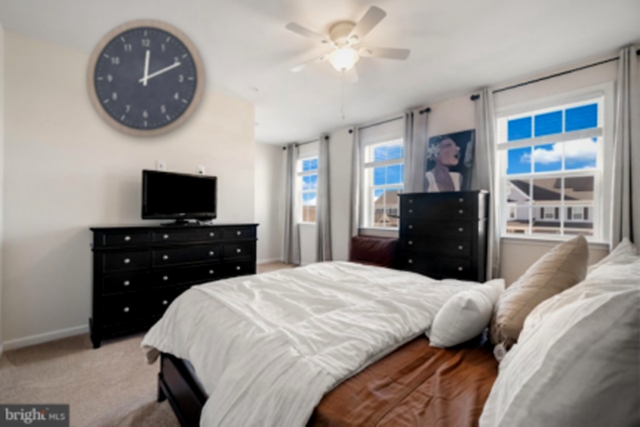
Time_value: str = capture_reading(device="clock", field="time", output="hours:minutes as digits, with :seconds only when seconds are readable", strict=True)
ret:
12:11
